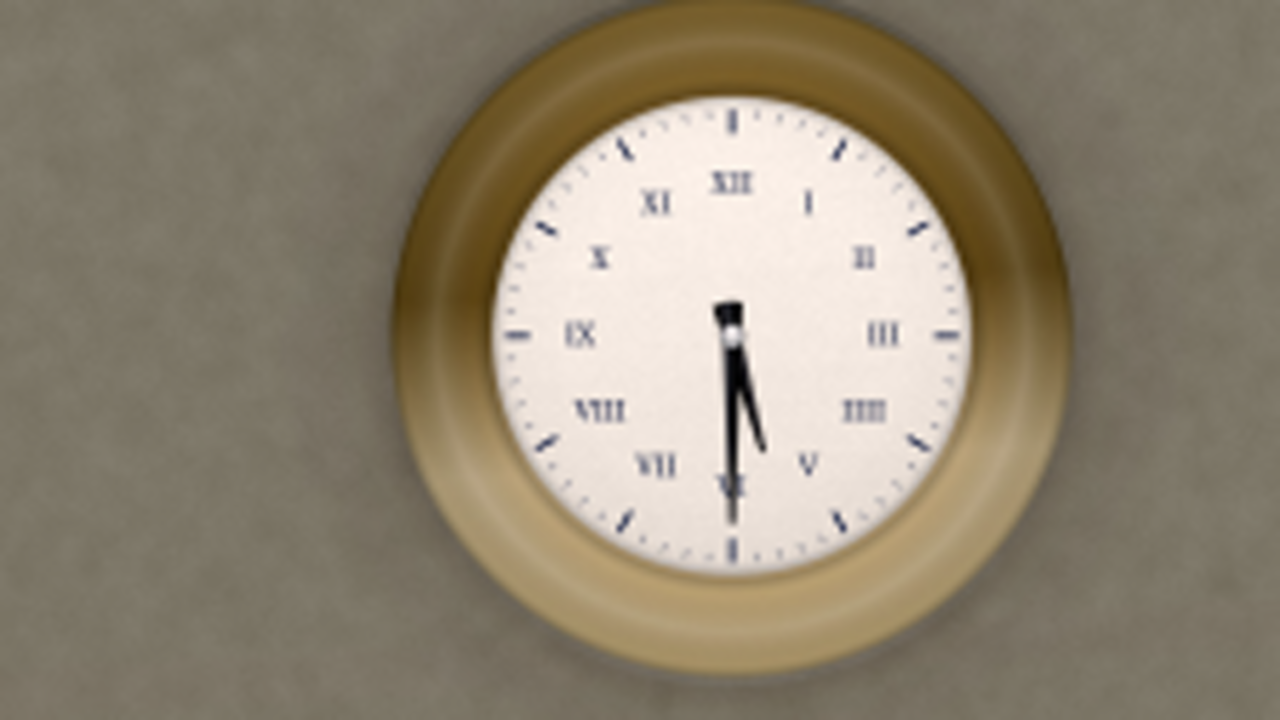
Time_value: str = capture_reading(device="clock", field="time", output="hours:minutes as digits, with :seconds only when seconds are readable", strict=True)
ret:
5:30
